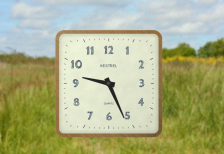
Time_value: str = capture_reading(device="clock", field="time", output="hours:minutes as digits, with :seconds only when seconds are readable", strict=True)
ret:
9:26
